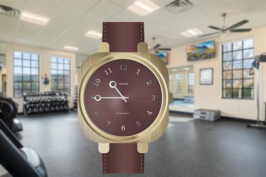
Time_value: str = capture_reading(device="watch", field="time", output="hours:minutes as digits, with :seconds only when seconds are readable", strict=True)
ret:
10:45
